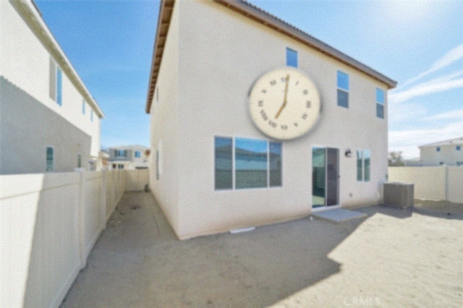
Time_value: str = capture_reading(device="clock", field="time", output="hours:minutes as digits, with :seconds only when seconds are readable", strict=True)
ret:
7:01
